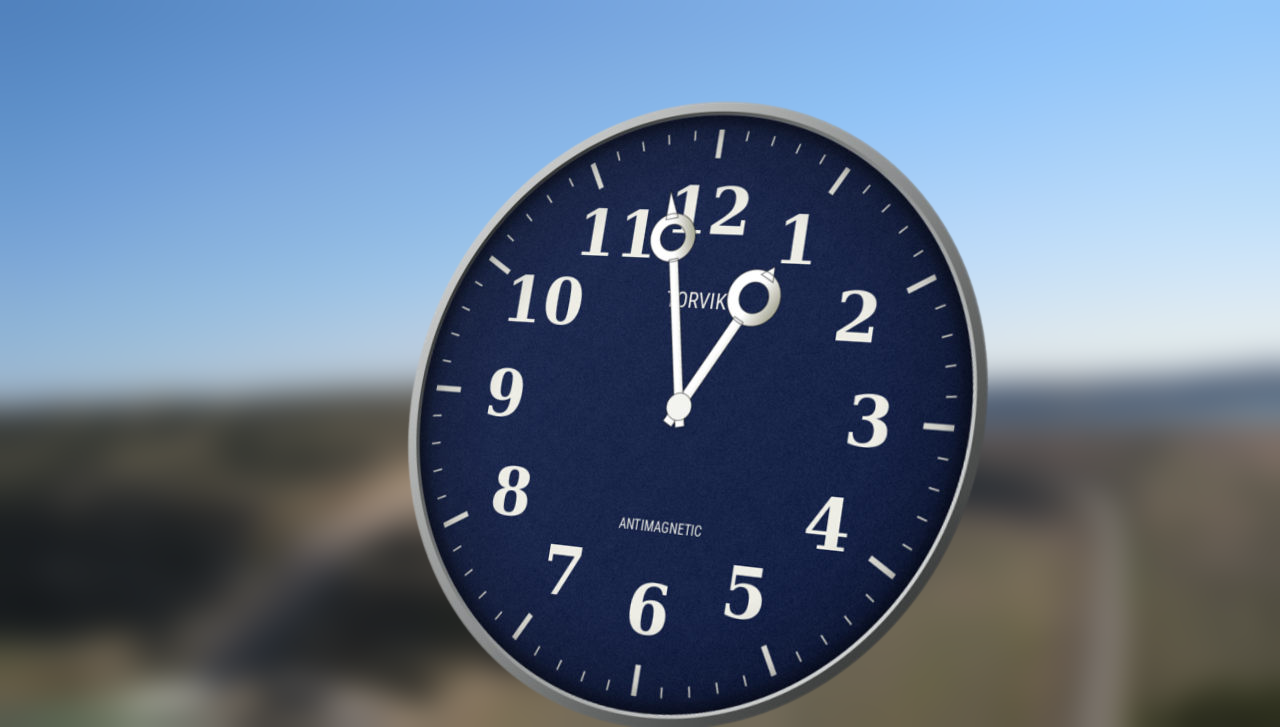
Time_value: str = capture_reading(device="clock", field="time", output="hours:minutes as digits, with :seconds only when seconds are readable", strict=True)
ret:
12:58
